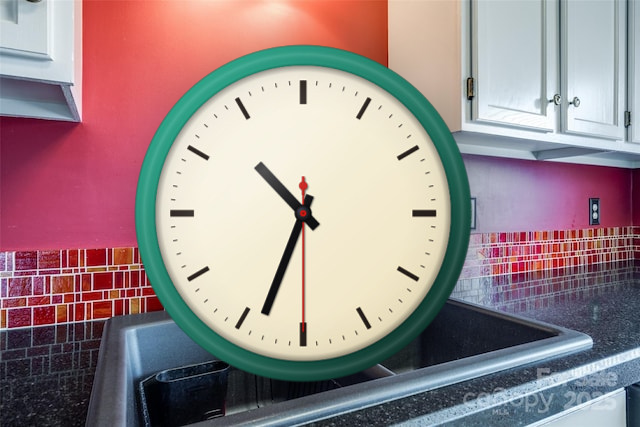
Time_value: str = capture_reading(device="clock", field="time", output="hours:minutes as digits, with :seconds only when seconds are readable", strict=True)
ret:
10:33:30
